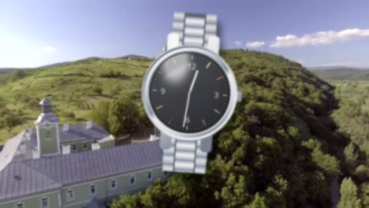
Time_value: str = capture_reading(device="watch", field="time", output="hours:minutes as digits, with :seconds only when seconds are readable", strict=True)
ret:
12:31
